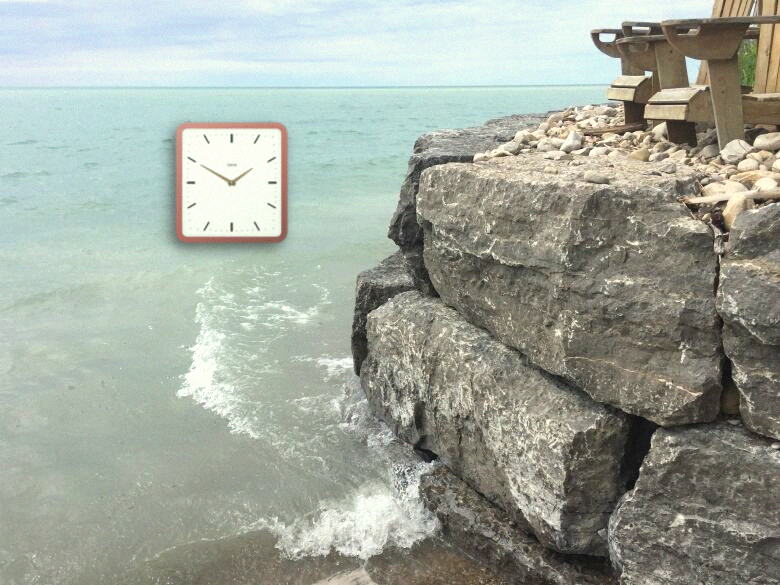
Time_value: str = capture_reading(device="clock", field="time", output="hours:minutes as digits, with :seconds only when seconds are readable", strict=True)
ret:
1:50
